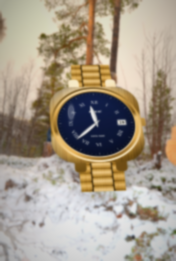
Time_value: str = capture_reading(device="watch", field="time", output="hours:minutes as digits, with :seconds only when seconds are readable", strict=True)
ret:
11:38
